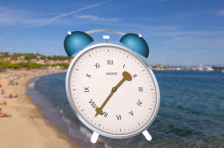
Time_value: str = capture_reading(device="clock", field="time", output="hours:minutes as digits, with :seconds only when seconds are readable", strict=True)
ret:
1:37
